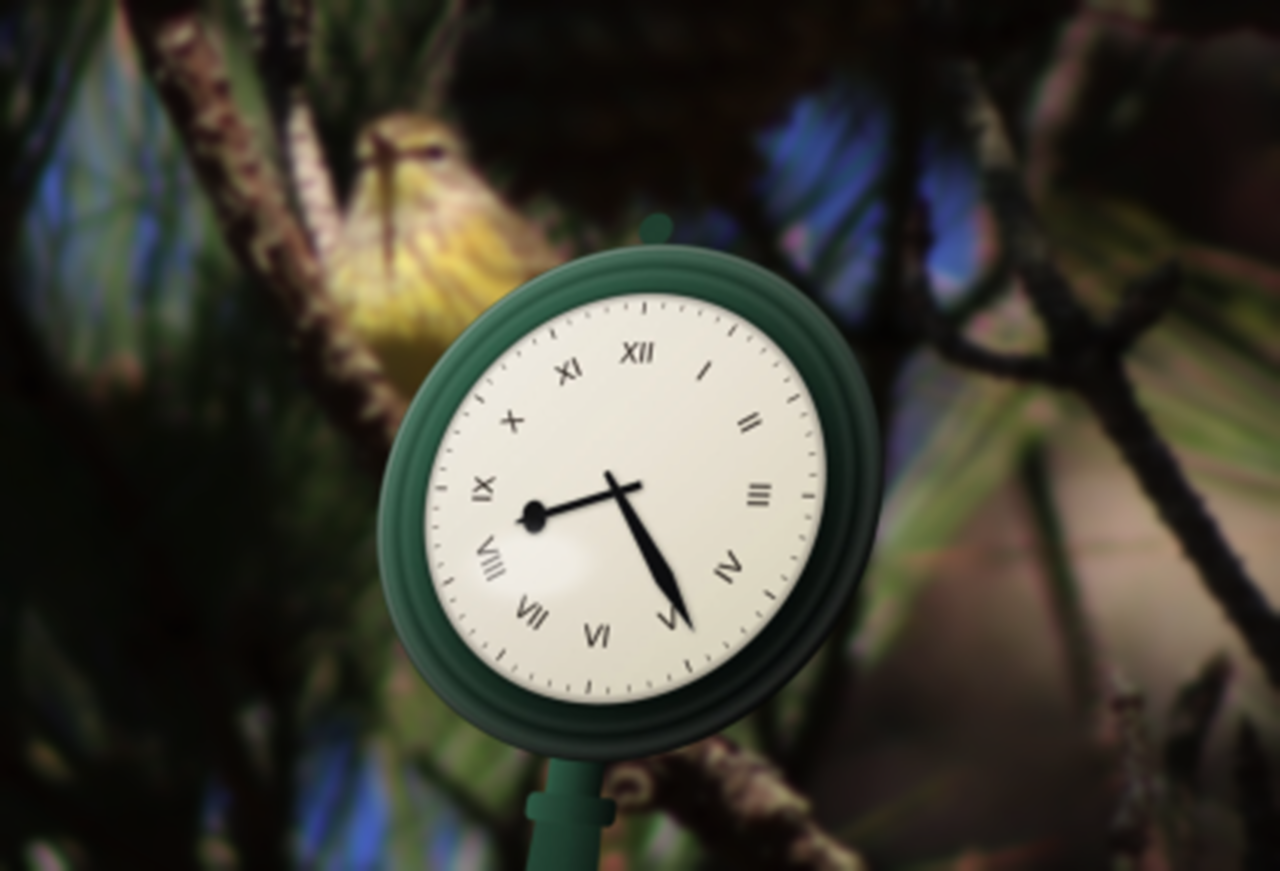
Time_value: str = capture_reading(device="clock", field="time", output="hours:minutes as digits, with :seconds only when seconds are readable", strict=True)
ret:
8:24
